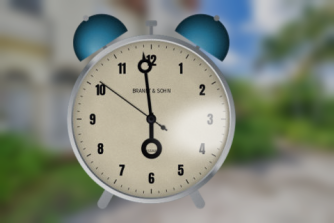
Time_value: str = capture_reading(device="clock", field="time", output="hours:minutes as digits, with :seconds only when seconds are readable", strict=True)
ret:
5:58:51
